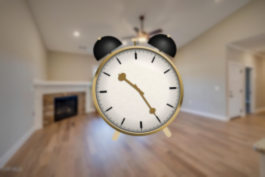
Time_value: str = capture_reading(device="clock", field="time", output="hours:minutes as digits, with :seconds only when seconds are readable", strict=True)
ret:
10:25
